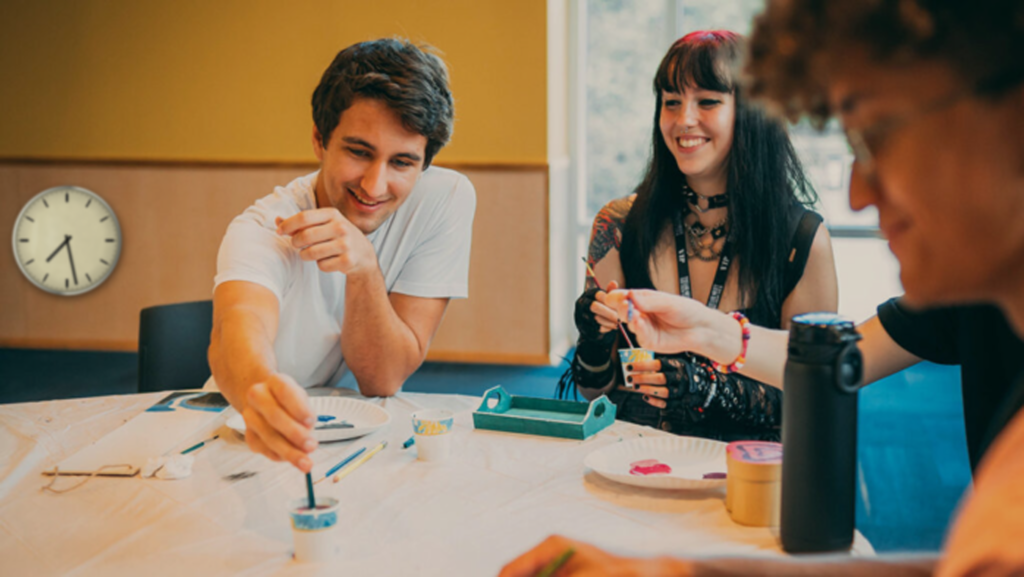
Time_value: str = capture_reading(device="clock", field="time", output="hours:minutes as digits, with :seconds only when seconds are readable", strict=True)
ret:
7:28
